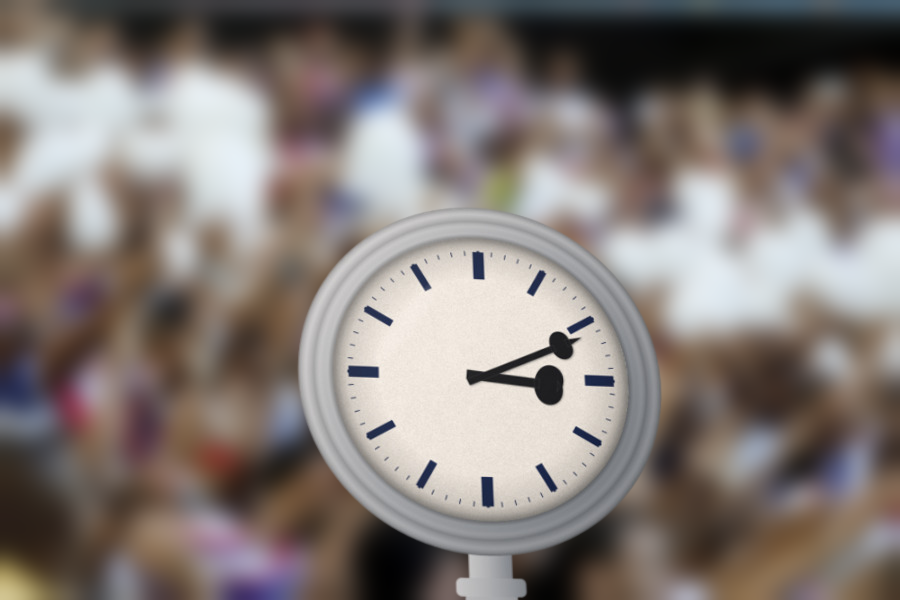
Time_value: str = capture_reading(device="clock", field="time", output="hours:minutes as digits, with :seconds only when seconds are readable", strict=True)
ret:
3:11
